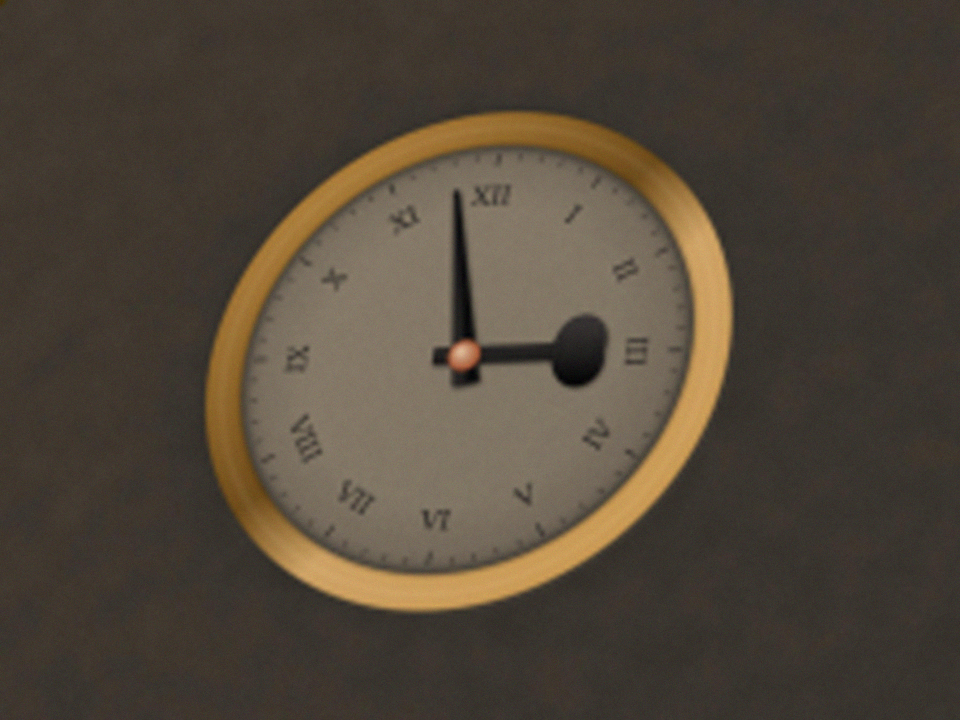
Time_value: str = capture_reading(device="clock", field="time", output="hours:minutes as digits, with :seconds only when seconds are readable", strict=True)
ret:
2:58
